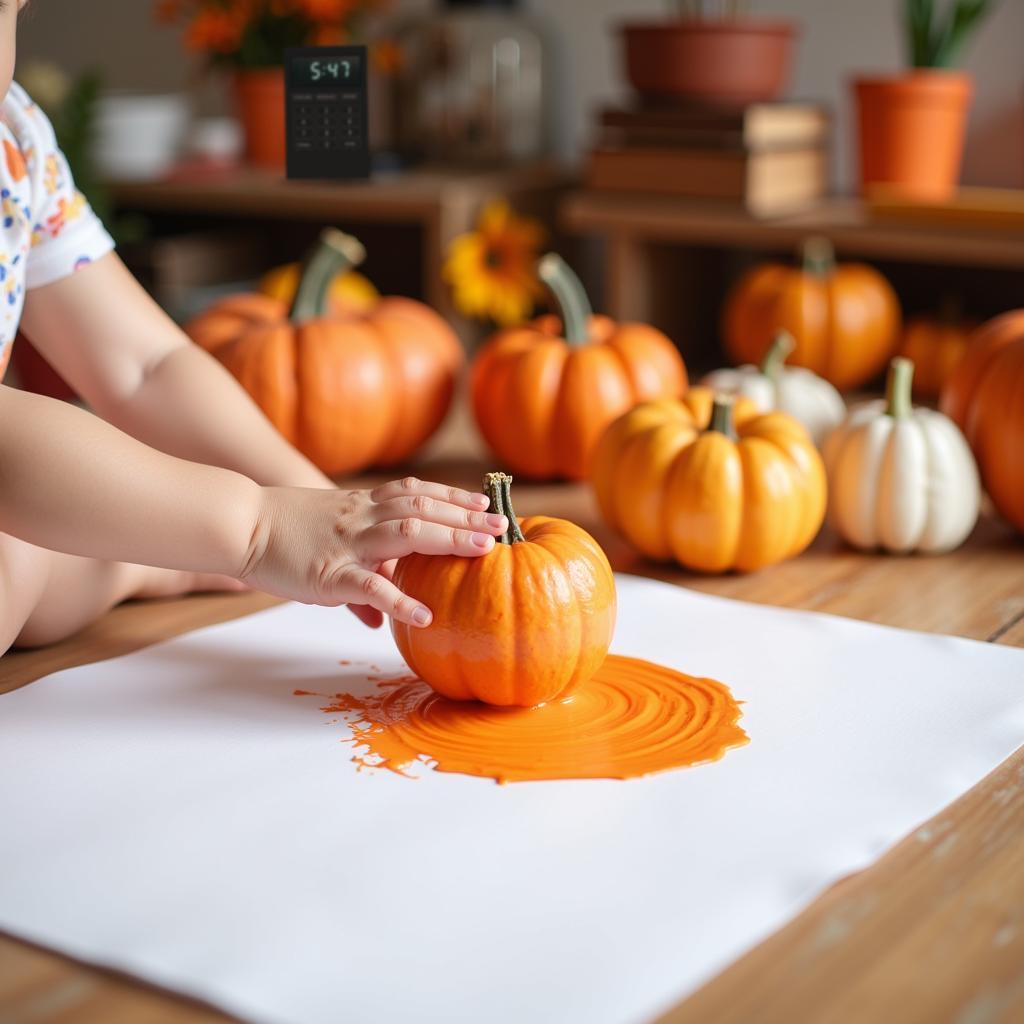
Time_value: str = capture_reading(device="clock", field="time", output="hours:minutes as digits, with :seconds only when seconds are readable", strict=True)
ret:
5:47
